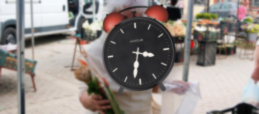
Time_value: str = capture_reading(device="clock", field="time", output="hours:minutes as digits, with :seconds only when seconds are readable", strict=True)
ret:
3:32
